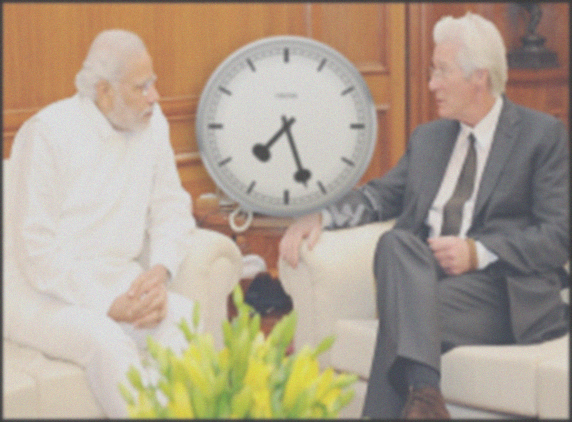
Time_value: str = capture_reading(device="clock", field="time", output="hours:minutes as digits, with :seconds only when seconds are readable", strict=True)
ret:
7:27
